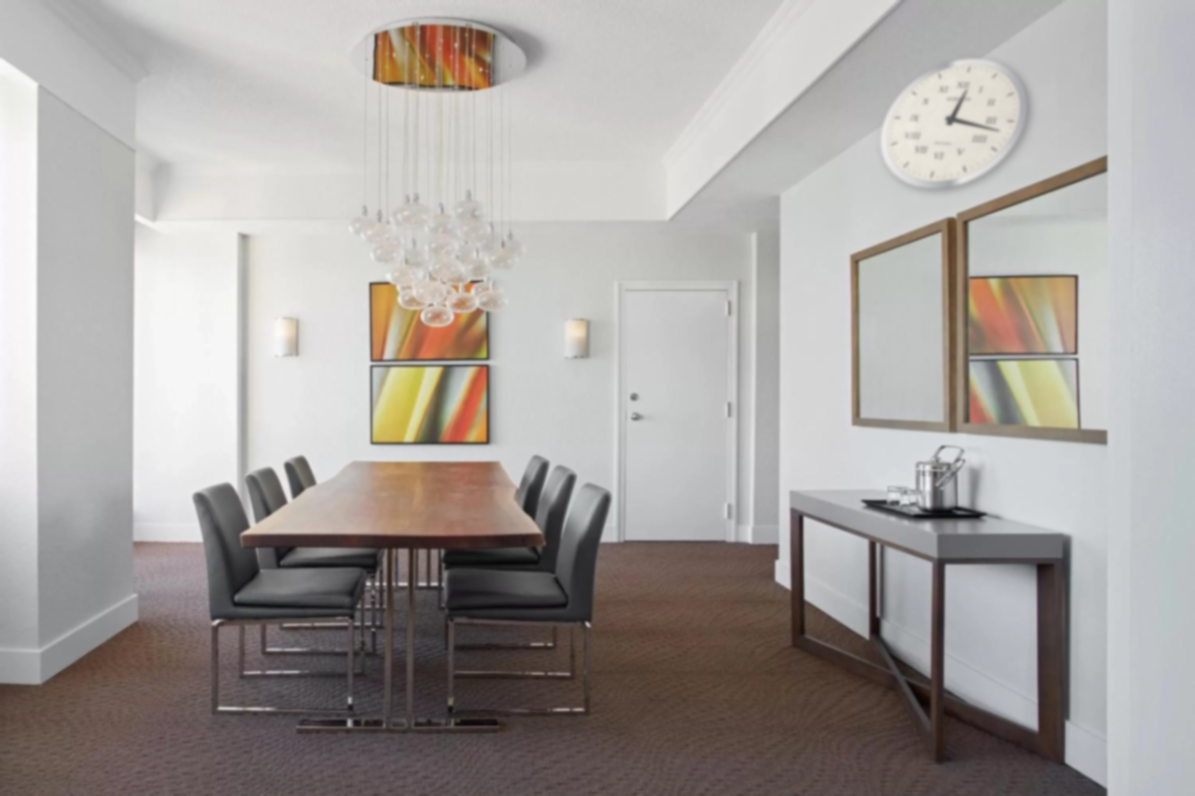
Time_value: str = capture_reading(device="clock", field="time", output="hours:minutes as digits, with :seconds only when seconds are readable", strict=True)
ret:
12:17
